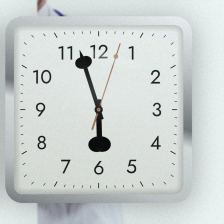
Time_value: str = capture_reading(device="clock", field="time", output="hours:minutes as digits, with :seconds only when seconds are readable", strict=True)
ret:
5:57:03
